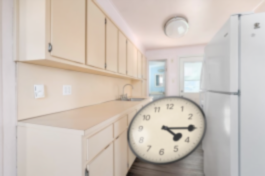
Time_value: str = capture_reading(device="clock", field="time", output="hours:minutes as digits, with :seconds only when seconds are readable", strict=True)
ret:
4:15
